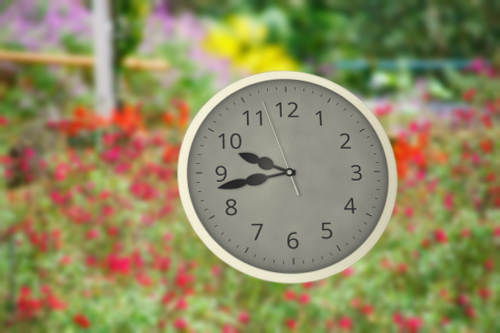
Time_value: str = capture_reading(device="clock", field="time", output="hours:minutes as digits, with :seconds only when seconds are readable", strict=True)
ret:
9:42:57
